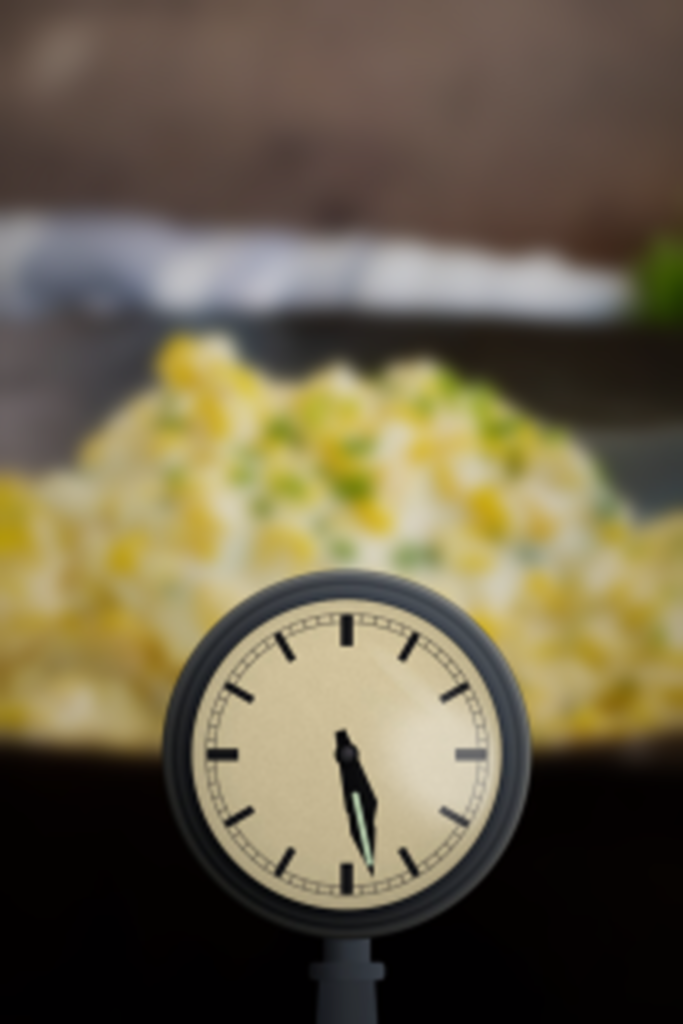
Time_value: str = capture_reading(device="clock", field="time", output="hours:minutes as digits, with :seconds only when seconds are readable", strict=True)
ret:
5:28
